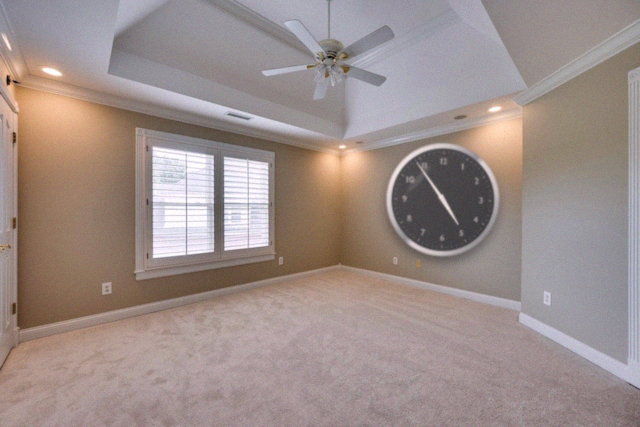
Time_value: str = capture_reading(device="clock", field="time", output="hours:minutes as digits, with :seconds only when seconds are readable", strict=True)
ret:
4:54
